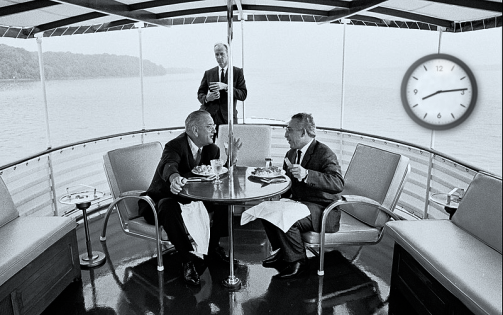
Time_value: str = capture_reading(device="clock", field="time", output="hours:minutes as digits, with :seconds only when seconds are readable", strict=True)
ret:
8:14
